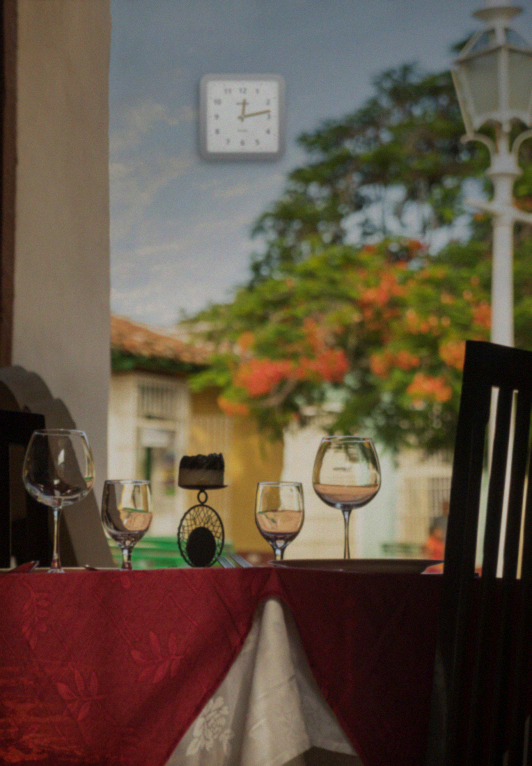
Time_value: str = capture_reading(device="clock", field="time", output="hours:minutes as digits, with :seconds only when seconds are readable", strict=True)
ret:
12:13
